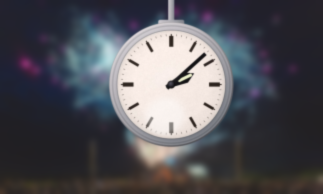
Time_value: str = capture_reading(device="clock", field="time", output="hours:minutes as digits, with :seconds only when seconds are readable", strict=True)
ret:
2:08
